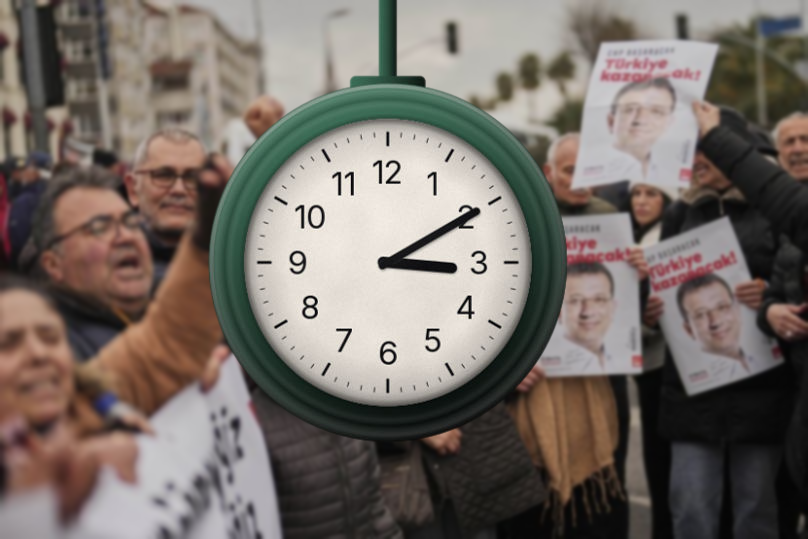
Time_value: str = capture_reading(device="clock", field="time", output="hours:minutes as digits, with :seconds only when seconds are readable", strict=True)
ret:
3:10
